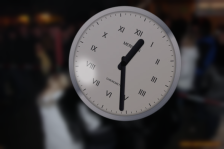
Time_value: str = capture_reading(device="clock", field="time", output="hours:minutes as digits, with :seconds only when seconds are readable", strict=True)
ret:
12:26
